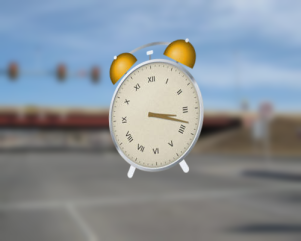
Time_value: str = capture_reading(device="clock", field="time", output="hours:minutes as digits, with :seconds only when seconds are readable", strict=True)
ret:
3:18
